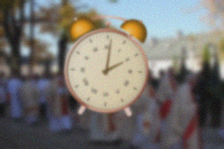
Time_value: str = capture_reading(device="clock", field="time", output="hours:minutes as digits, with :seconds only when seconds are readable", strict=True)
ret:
2:01
